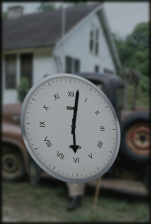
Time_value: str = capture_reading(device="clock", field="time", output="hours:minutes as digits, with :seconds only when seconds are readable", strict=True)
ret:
6:02
